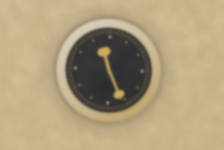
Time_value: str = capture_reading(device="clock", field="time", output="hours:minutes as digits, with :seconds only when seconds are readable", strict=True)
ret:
11:26
